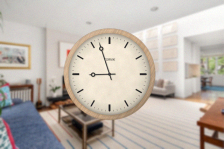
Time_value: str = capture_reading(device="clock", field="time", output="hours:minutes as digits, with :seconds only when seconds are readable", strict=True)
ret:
8:57
